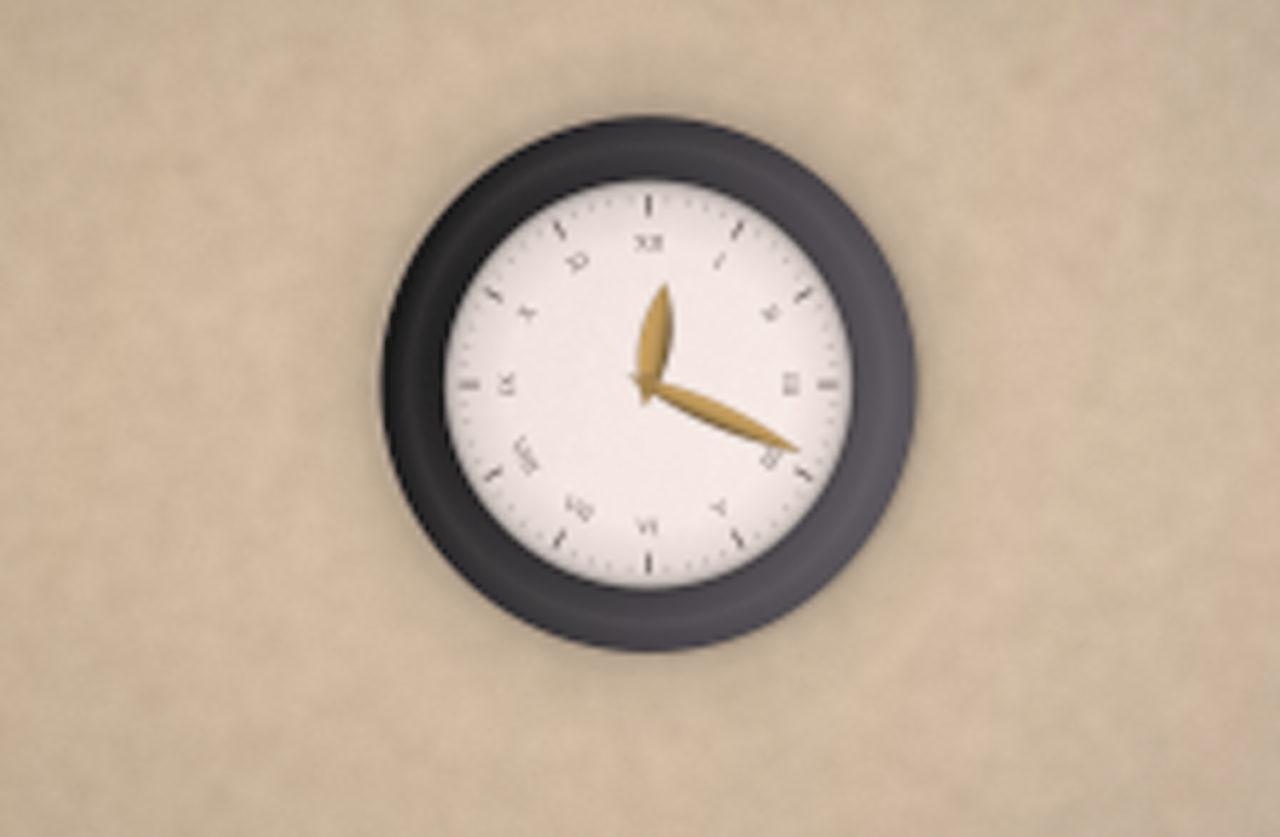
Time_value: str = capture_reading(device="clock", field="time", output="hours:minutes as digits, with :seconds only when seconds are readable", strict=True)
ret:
12:19
